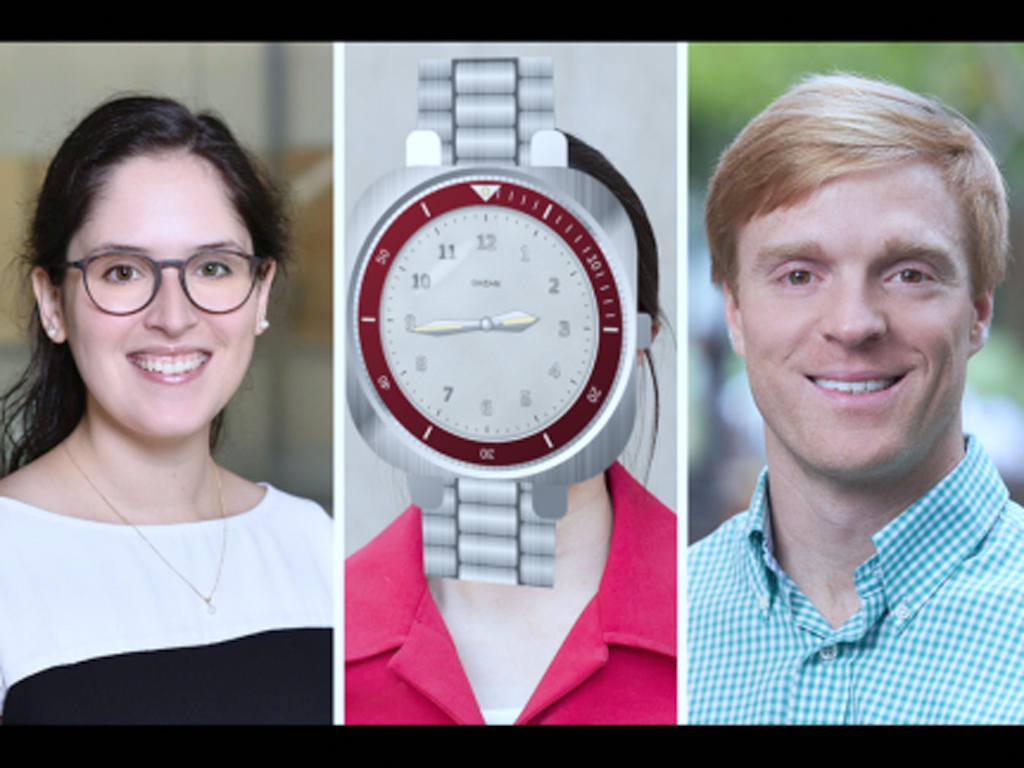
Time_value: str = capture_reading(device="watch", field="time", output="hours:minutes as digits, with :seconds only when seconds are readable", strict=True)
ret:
2:44
